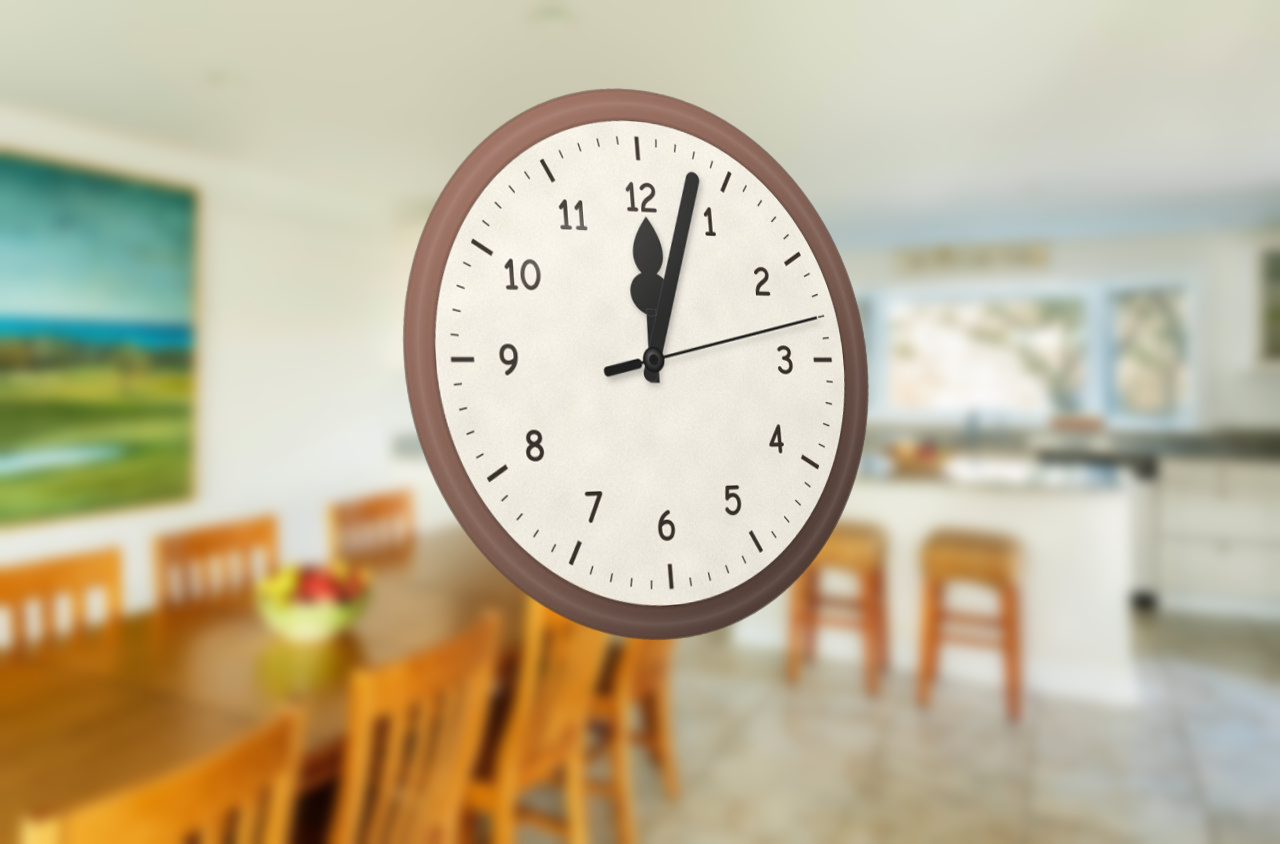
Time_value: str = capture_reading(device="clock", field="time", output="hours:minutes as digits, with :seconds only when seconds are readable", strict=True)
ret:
12:03:13
